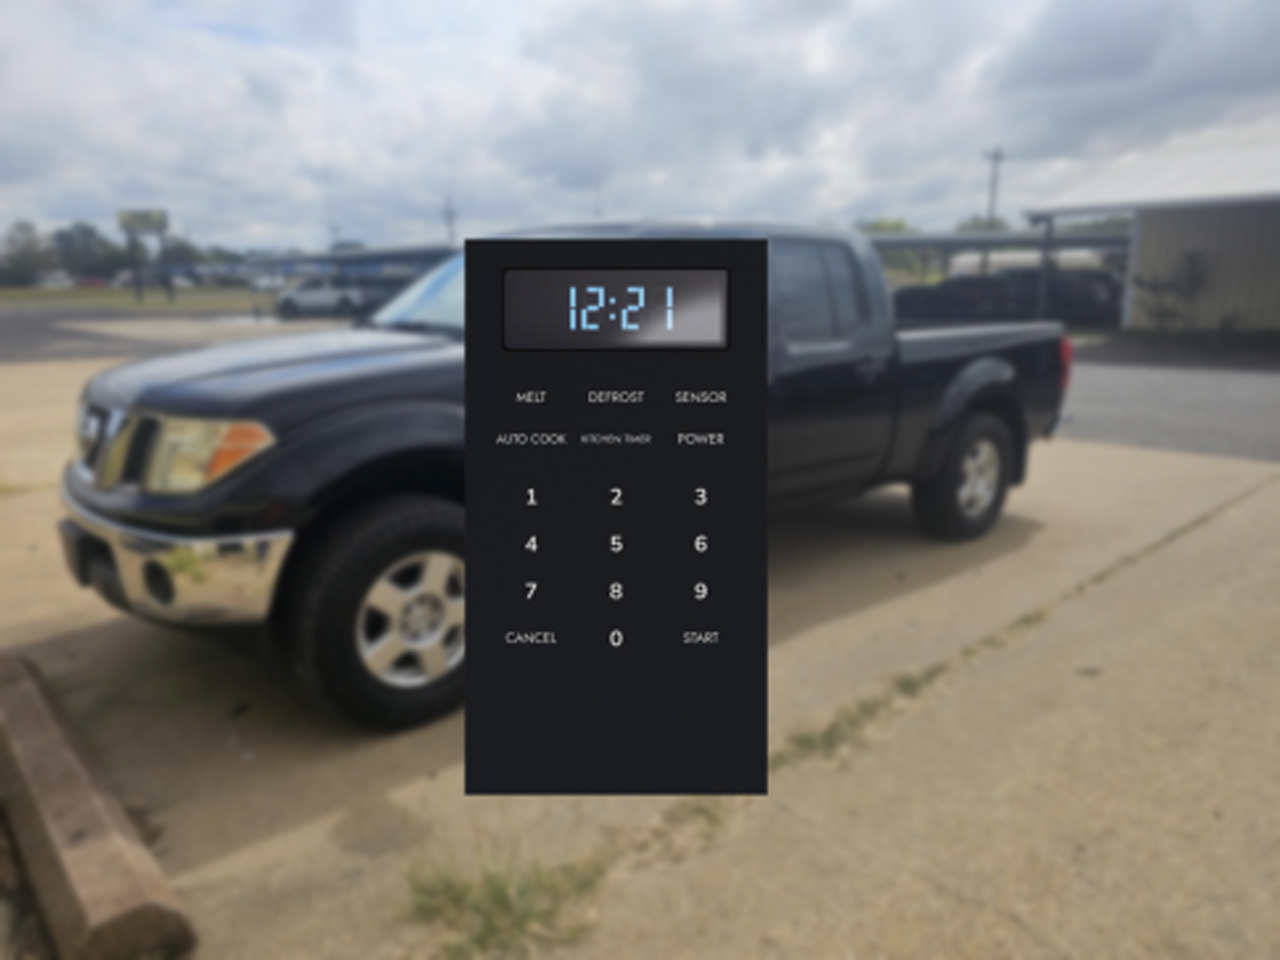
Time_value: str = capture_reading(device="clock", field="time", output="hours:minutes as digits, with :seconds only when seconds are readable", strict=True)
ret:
12:21
